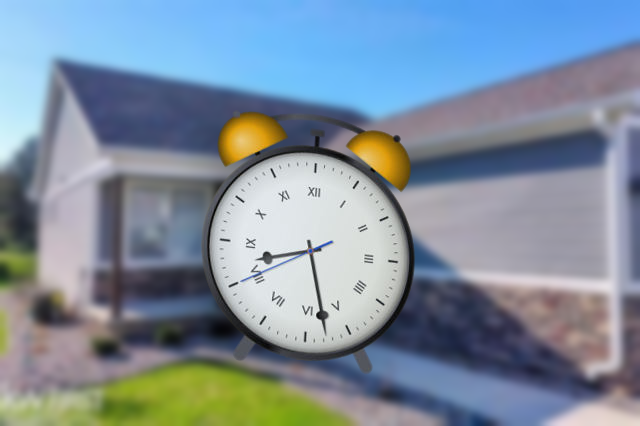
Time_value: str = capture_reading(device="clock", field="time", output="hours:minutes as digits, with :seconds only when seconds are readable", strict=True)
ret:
8:27:40
